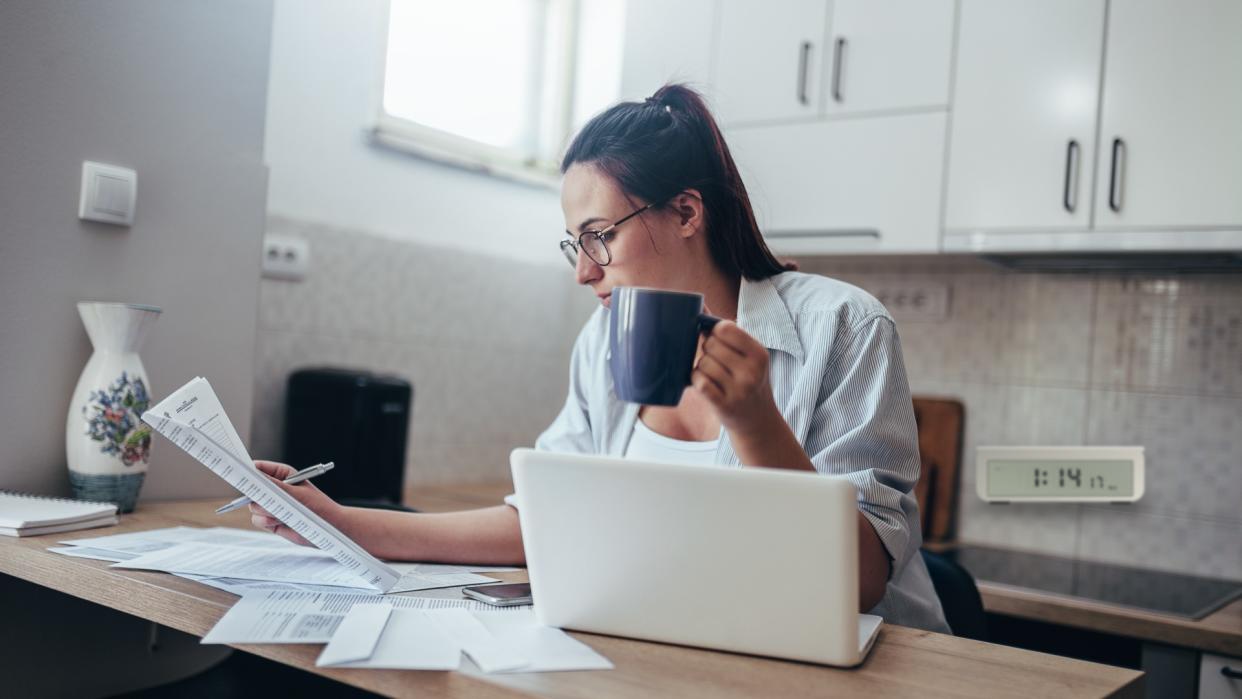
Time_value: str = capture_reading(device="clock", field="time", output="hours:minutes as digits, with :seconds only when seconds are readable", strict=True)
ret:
1:14:17
